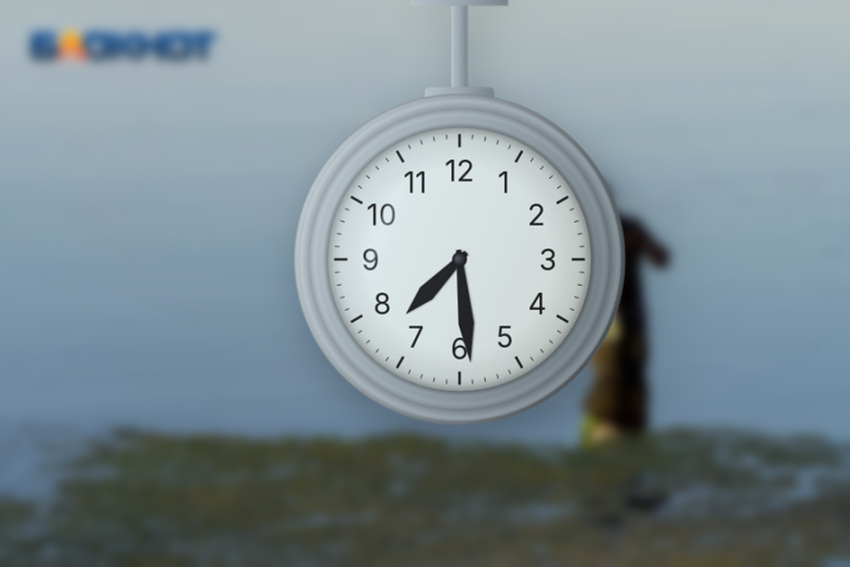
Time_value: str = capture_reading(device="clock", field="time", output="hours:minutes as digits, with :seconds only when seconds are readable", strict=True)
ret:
7:29
